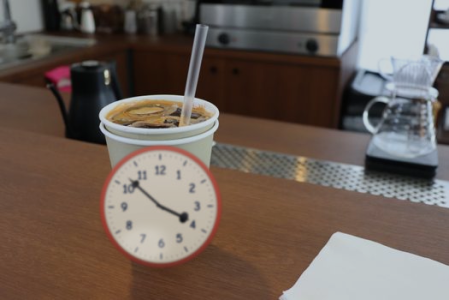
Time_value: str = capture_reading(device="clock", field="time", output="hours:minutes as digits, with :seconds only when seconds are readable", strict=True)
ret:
3:52
